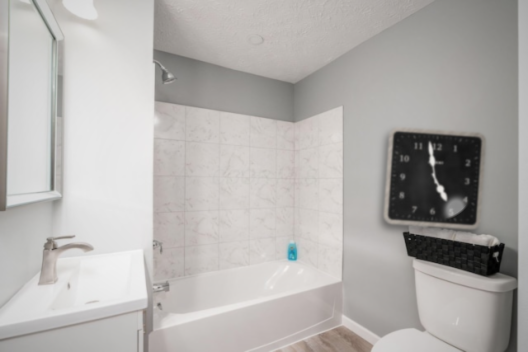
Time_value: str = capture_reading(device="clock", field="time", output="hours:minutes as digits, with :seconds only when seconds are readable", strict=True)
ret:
4:58
